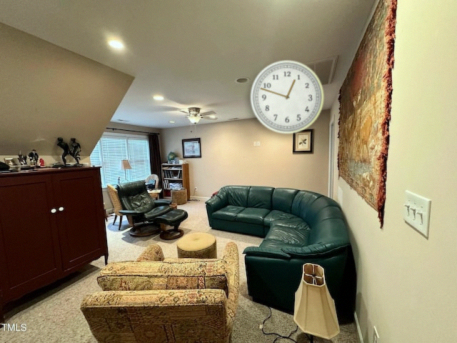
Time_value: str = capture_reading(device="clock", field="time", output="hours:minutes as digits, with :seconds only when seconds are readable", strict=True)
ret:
12:48
